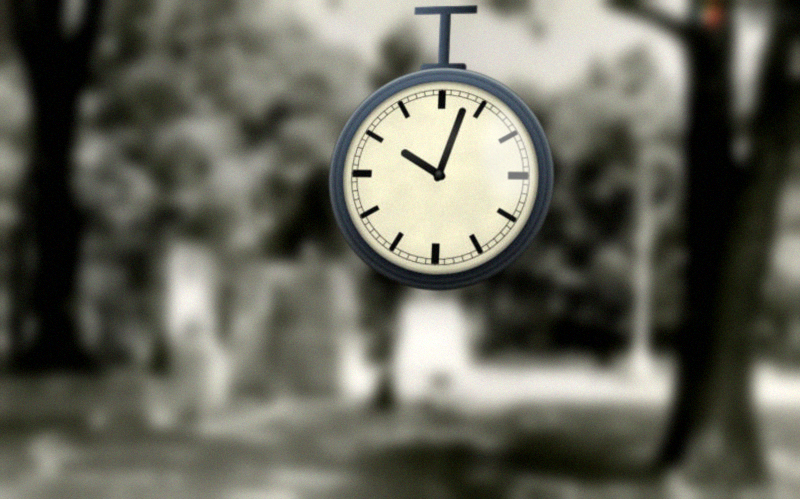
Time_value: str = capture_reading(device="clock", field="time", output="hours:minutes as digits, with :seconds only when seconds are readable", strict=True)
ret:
10:03
